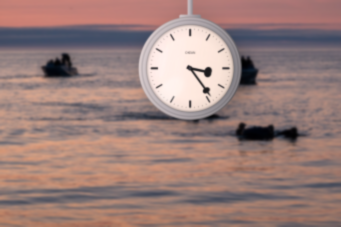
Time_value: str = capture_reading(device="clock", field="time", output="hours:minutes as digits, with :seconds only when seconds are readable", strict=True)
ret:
3:24
